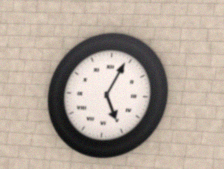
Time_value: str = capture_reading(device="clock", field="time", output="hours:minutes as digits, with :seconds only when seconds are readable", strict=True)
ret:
5:04
